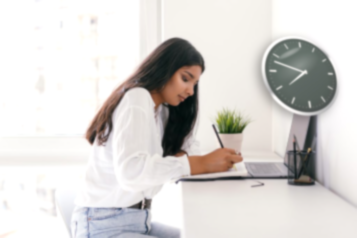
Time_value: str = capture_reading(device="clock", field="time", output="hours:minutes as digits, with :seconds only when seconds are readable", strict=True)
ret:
7:48
